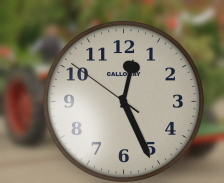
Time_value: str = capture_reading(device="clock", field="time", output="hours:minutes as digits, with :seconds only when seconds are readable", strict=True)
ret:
12:25:51
